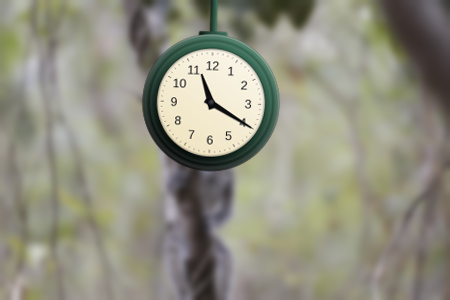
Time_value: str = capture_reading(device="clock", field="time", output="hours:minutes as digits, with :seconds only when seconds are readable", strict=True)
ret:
11:20
